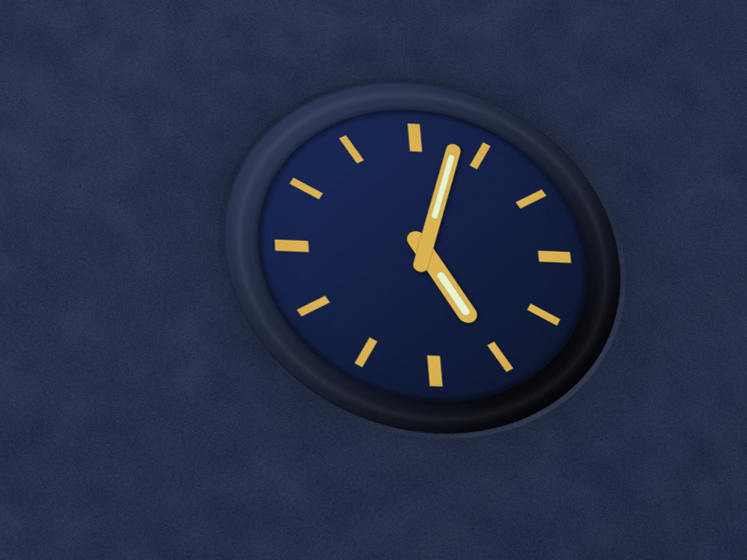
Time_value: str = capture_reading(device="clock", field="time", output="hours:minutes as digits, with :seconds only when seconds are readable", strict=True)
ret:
5:03
